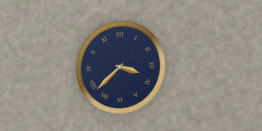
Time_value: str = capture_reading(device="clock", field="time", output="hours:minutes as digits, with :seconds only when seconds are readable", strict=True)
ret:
3:38
